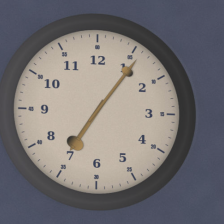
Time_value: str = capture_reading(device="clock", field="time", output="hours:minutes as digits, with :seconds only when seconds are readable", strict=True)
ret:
7:06
